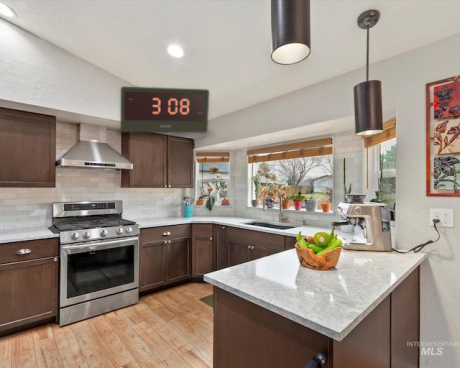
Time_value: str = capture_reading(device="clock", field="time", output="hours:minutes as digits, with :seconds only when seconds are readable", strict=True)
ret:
3:08
